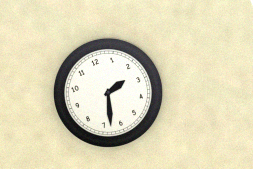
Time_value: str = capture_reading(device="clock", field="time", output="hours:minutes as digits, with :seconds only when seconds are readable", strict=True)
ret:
2:33
